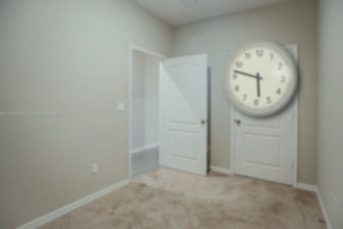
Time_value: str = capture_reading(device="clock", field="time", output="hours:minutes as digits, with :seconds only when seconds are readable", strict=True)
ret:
5:47
